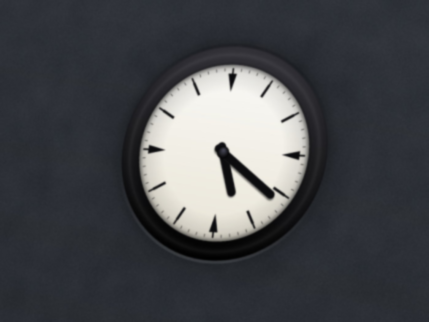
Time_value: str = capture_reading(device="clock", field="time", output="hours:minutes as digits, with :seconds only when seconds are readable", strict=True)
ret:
5:21
